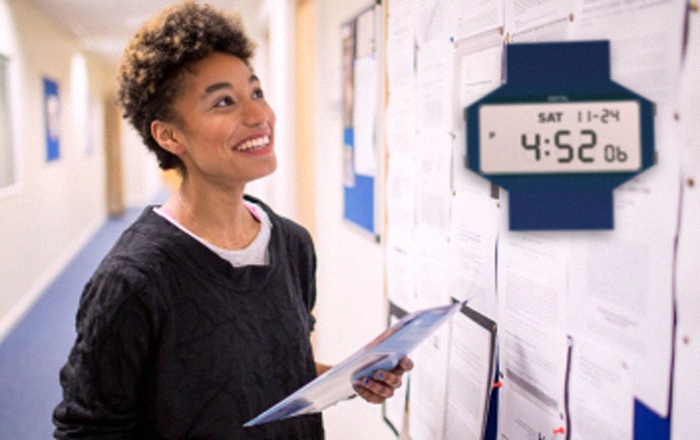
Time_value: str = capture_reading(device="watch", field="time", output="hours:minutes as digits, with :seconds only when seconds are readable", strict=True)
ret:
4:52
